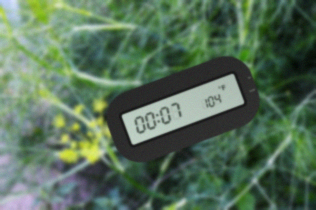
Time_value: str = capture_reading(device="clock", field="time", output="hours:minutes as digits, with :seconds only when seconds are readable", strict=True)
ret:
0:07
